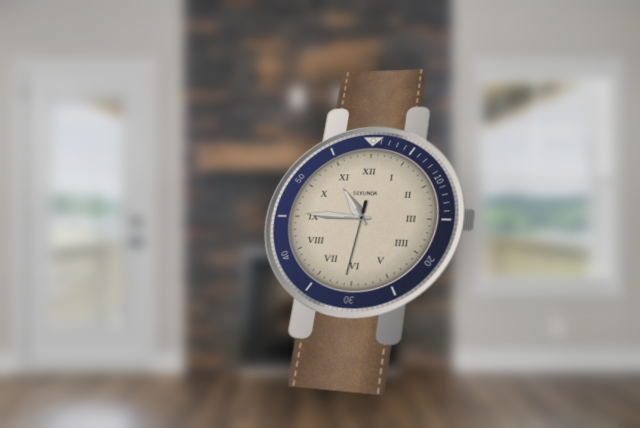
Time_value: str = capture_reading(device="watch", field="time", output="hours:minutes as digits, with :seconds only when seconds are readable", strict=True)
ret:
10:45:31
